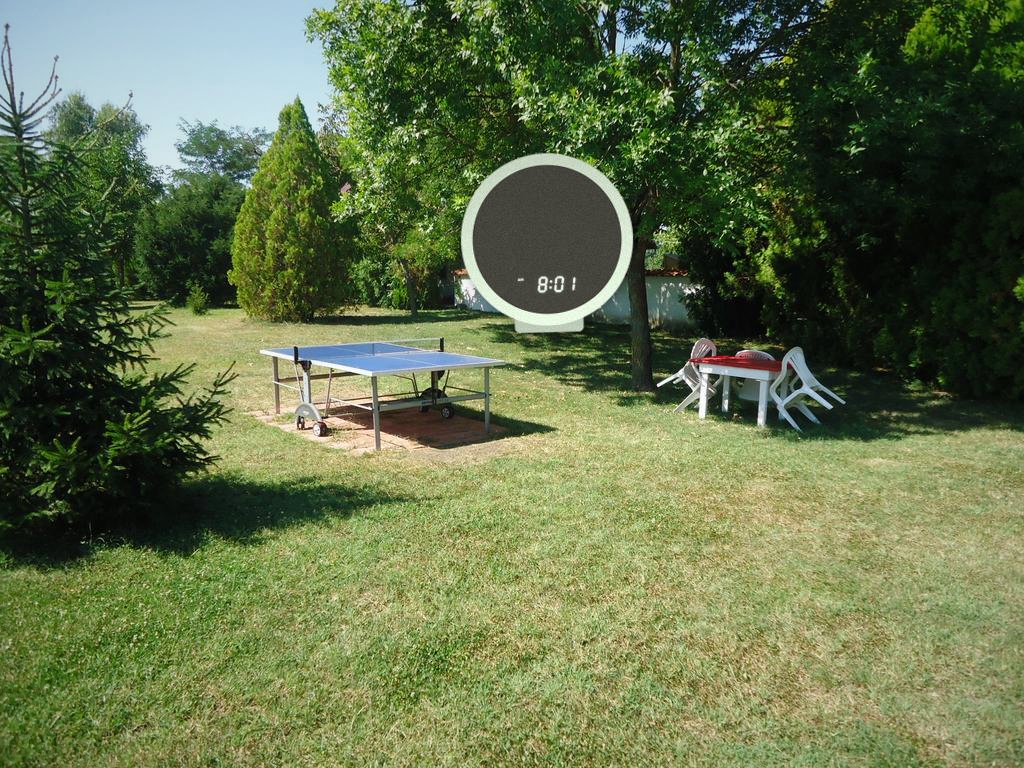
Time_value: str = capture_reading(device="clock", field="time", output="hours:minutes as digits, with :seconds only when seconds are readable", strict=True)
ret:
8:01
